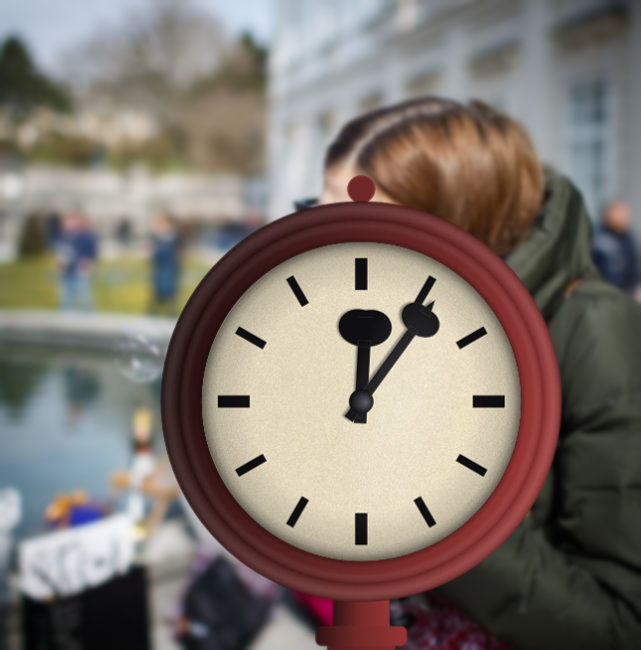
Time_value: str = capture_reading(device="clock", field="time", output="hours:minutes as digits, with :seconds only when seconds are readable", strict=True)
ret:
12:06
